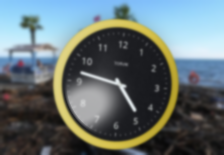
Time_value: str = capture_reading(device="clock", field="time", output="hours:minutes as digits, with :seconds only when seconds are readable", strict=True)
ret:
4:47
